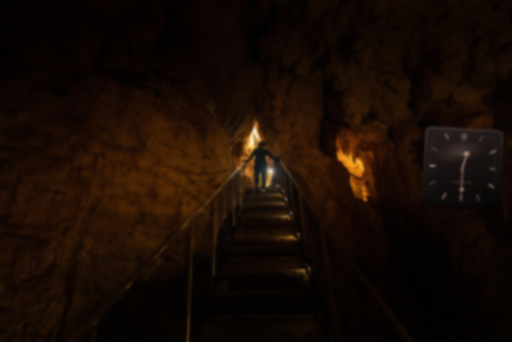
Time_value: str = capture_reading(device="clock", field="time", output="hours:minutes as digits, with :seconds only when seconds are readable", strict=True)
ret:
12:30
